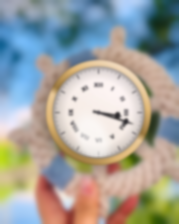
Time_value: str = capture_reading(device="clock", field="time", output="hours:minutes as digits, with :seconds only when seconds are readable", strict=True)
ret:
3:18
